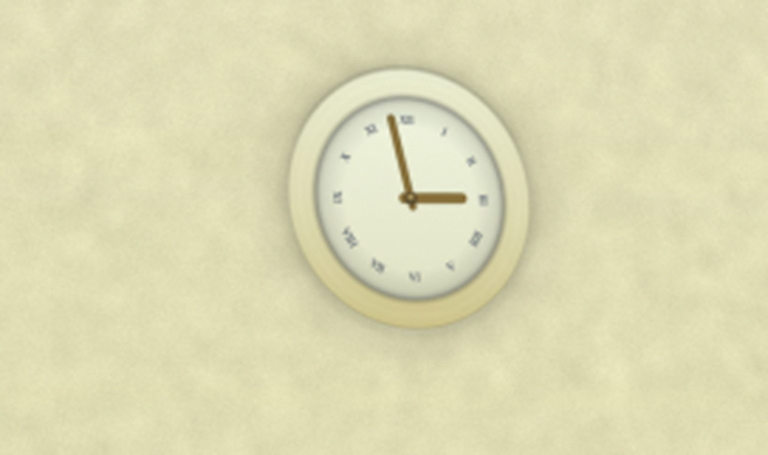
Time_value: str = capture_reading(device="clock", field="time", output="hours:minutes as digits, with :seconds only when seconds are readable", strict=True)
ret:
2:58
